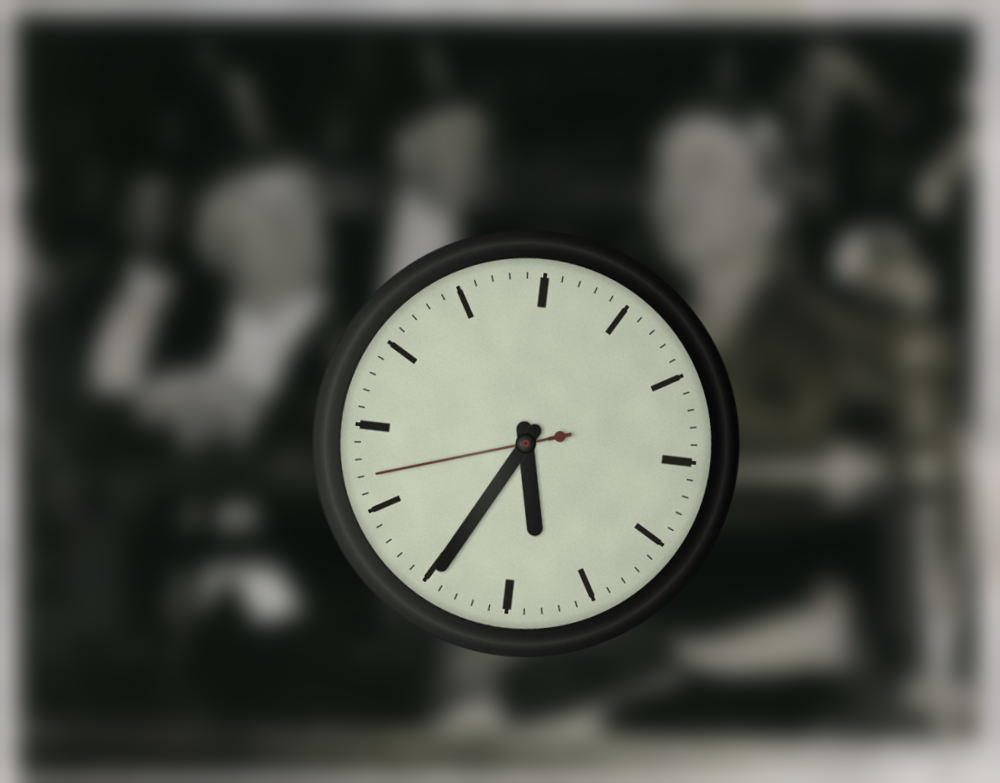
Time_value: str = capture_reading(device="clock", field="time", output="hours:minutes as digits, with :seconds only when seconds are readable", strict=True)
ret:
5:34:42
